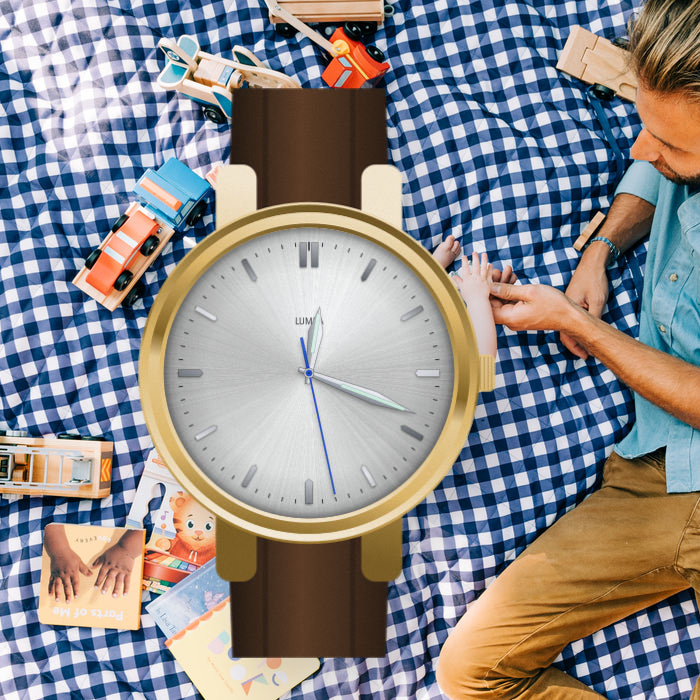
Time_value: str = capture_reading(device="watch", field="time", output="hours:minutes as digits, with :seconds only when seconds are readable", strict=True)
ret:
12:18:28
